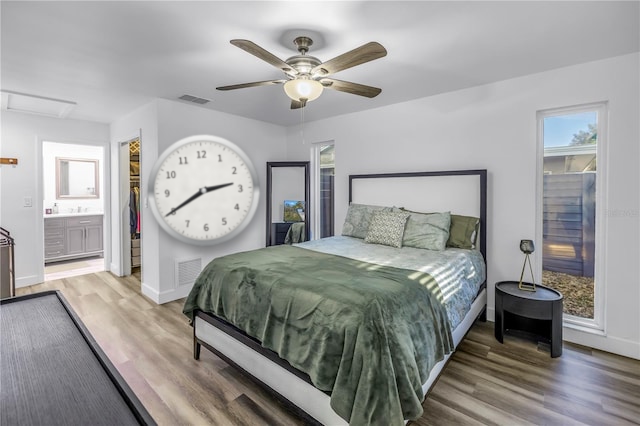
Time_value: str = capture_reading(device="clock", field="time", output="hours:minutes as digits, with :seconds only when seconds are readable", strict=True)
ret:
2:40
